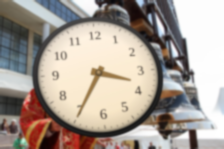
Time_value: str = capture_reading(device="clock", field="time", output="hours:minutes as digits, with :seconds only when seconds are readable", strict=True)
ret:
3:35
